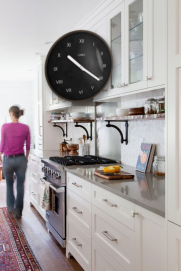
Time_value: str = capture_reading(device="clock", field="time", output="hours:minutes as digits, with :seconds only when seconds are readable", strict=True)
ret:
10:21
